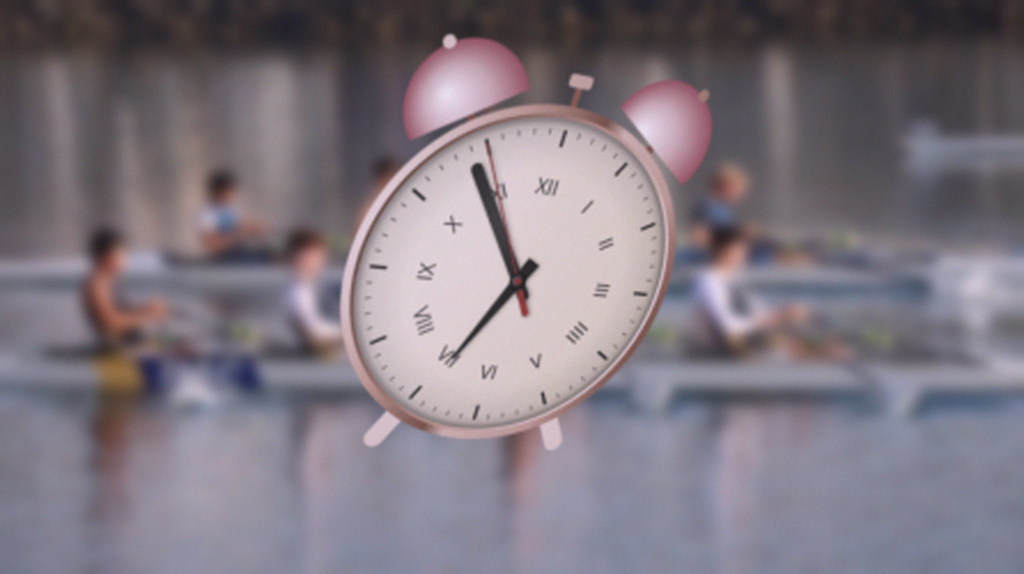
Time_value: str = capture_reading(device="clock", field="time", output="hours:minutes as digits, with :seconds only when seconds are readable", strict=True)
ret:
6:53:55
